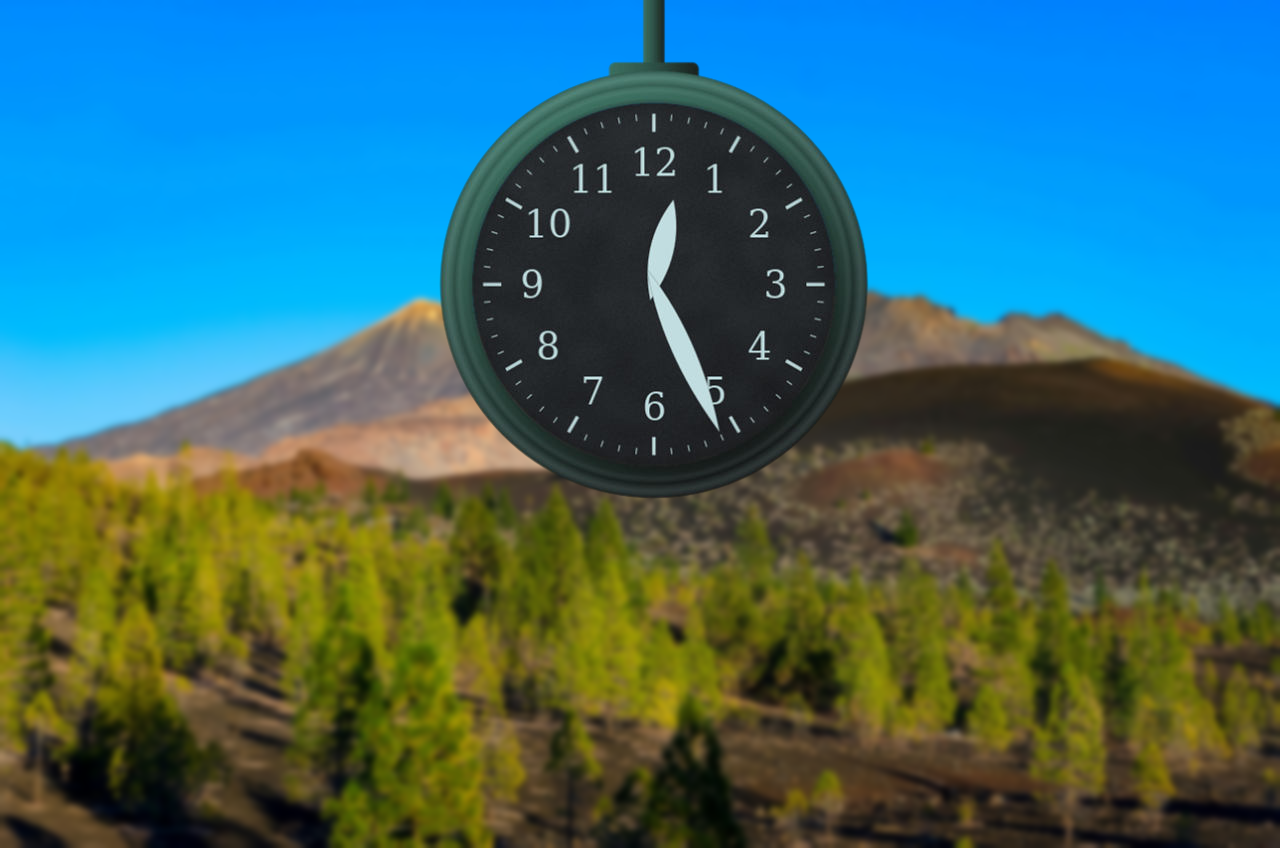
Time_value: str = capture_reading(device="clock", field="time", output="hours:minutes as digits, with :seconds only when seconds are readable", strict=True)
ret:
12:26
